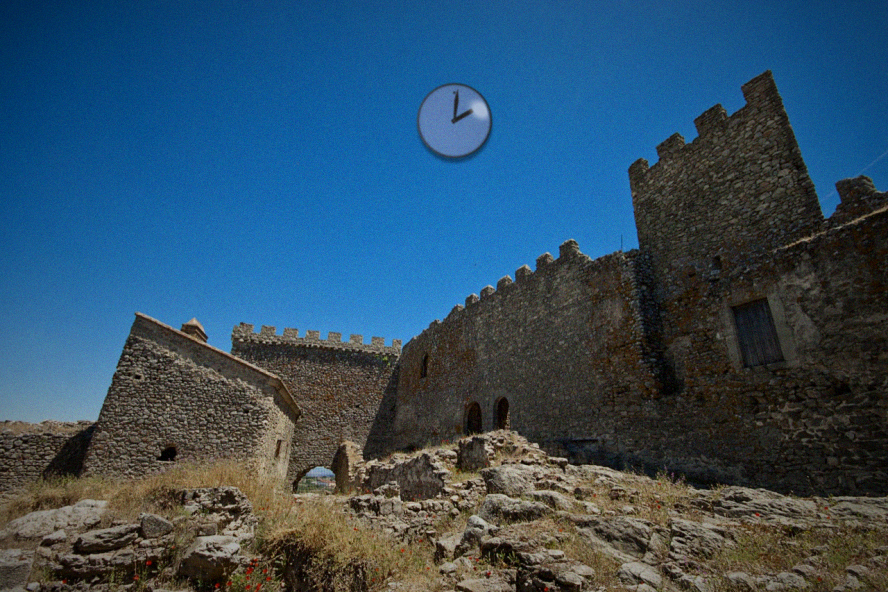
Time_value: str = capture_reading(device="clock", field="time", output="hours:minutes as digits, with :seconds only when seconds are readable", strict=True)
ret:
2:01
